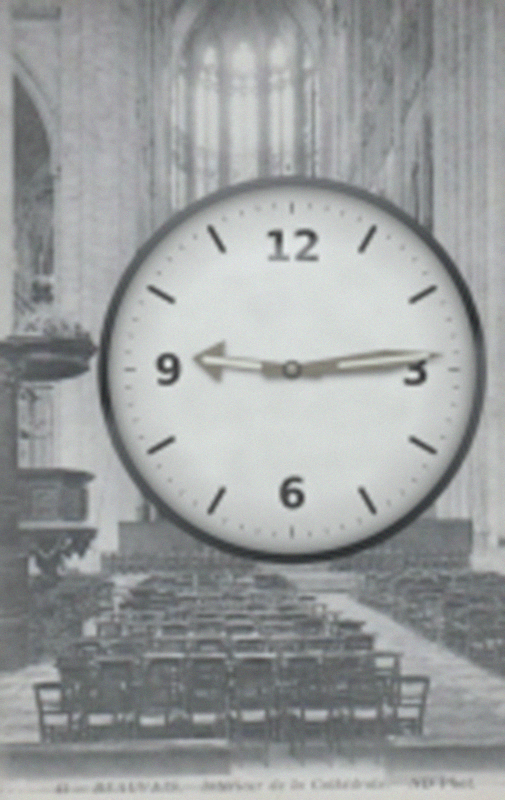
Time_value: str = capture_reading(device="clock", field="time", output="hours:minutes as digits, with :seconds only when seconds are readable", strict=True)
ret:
9:14
